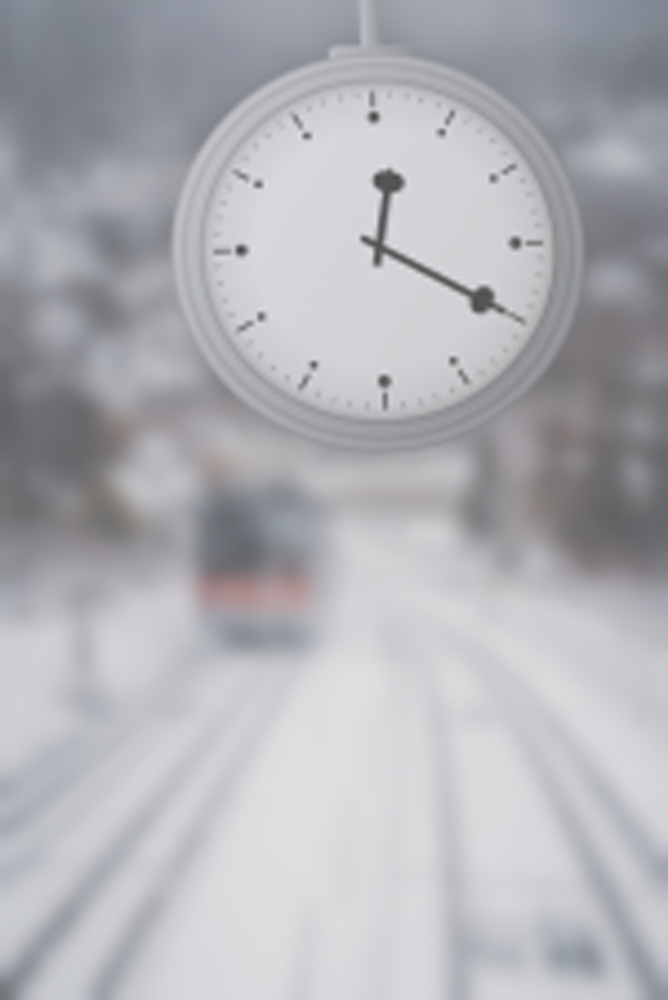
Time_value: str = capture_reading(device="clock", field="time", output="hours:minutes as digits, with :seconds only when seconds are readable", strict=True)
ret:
12:20
